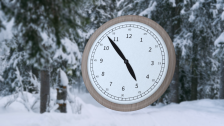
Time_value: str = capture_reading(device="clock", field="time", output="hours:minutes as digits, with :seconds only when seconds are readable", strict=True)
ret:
4:53
